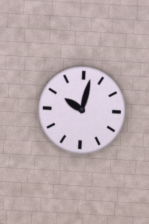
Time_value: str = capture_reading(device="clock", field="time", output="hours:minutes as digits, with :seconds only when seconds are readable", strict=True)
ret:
10:02
